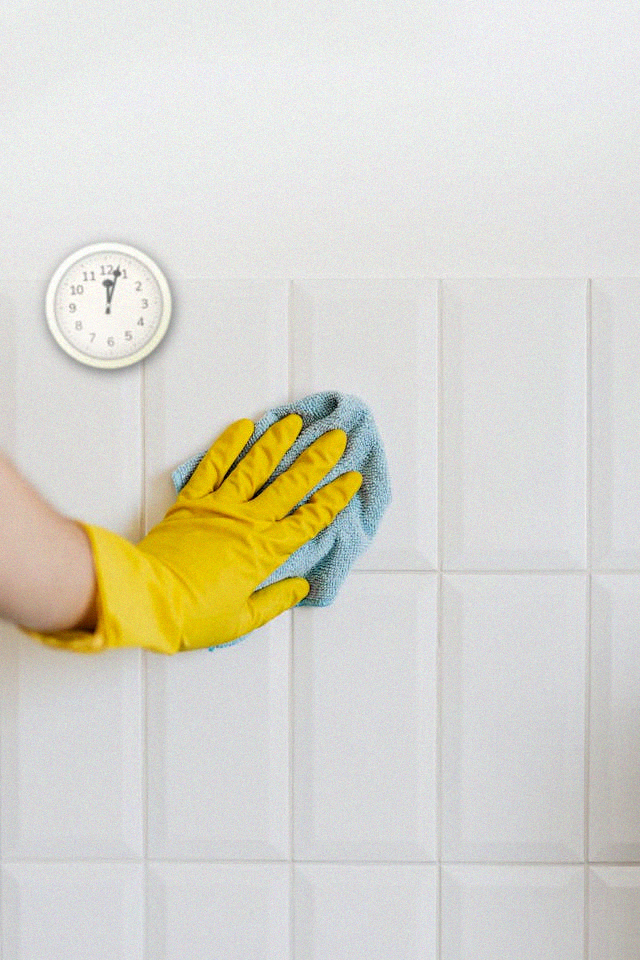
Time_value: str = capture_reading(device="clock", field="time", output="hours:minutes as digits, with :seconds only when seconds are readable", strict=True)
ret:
12:03
